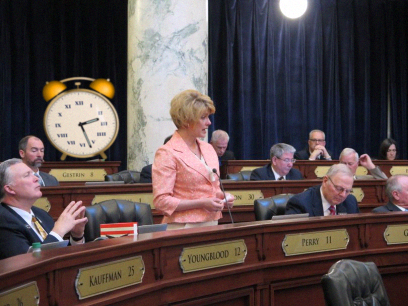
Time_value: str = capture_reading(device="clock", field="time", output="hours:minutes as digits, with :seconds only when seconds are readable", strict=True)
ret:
2:27
